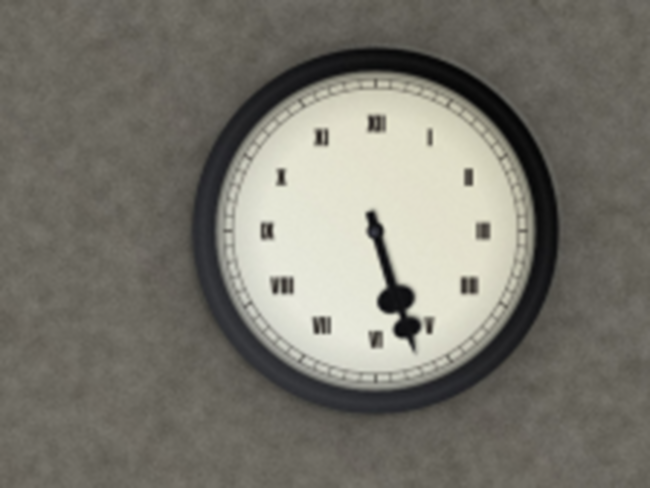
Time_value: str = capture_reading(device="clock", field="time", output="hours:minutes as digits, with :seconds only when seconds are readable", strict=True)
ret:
5:27
